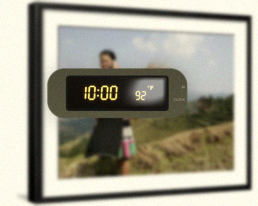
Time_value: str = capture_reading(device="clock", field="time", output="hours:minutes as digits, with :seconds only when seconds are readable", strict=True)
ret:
10:00
